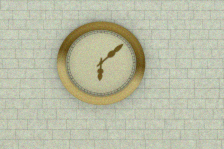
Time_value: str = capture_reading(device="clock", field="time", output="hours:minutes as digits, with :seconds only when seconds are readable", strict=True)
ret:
6:08
